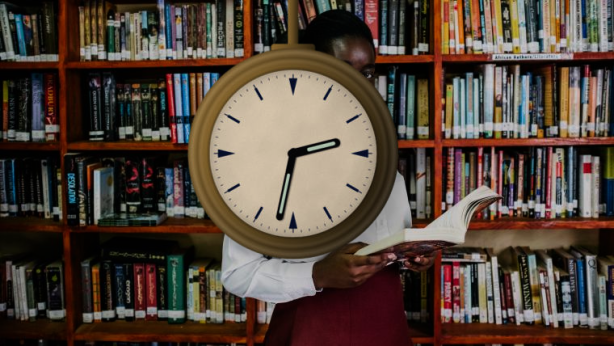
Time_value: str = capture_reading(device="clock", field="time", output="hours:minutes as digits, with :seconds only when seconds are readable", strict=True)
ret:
2:32
